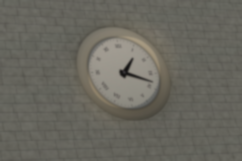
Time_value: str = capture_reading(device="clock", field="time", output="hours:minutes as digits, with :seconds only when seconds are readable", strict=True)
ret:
1:18
